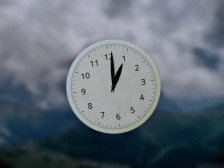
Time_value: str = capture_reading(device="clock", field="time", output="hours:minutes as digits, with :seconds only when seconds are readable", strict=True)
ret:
1:01
